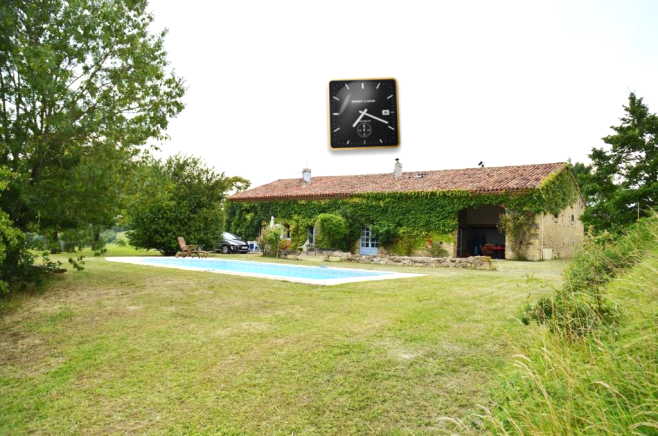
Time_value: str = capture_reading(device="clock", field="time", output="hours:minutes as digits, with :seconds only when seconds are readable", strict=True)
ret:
7:19
